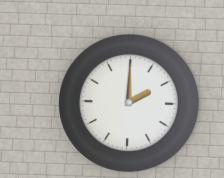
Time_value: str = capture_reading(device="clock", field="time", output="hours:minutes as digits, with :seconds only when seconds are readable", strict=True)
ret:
2:00
